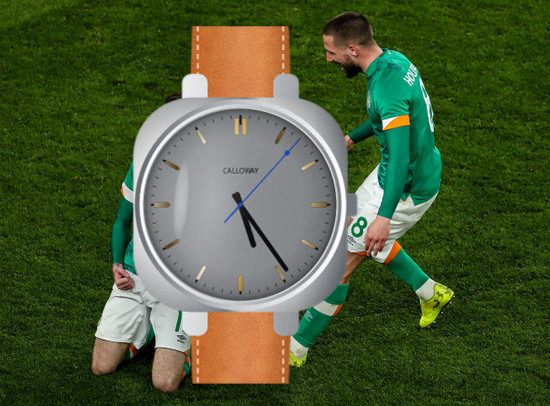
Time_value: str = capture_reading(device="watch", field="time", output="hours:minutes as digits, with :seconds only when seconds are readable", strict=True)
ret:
5:24:07
